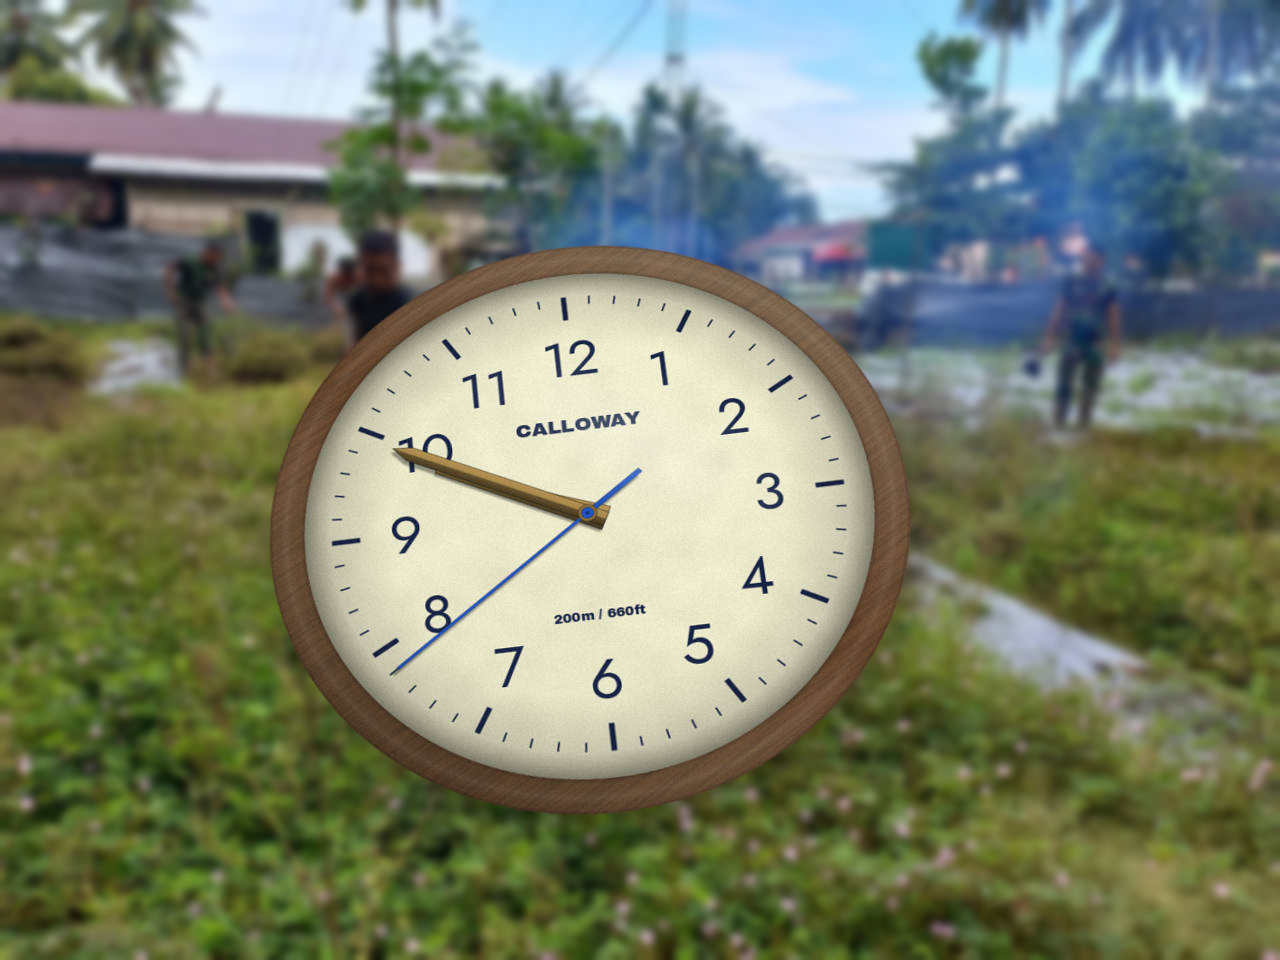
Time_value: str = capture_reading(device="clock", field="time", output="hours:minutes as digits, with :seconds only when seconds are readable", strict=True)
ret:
9:49:39
